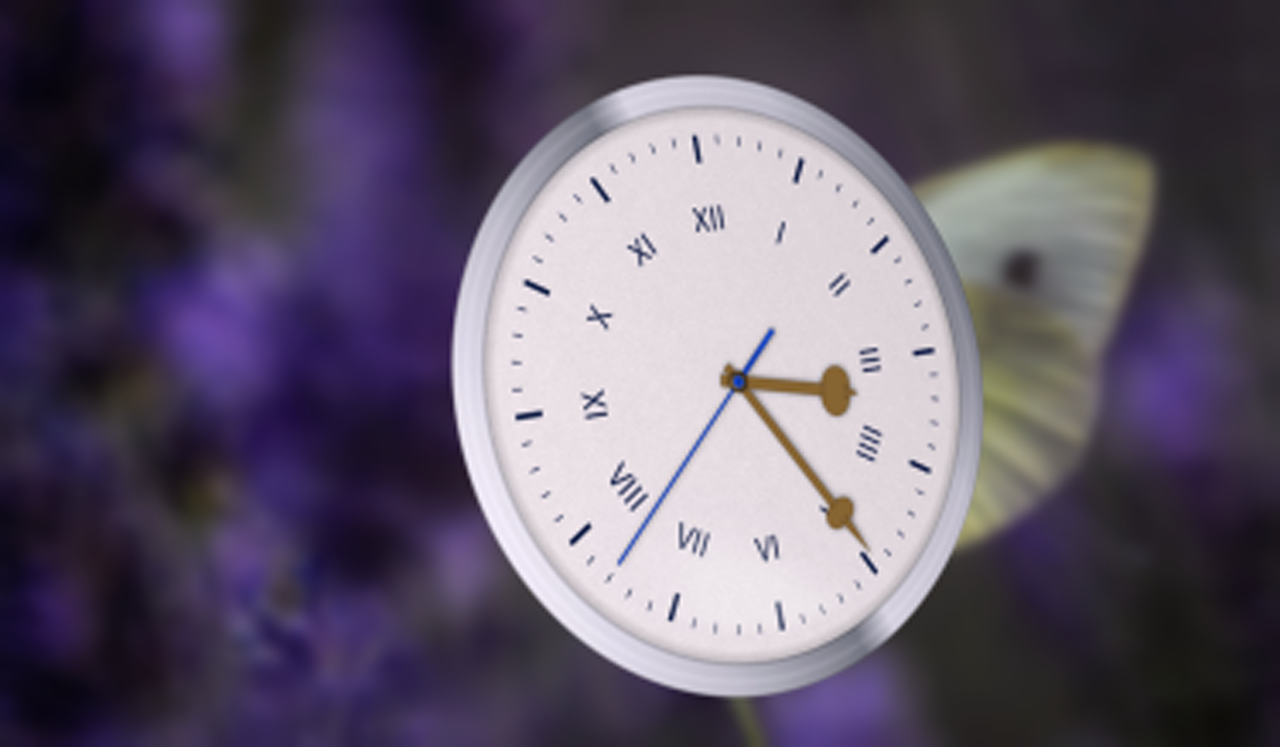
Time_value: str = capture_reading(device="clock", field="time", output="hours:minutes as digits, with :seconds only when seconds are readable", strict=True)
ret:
3:24:38
